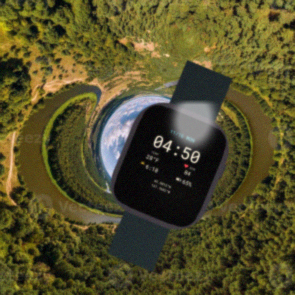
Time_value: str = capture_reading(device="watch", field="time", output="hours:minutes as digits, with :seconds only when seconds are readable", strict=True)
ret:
4:50
